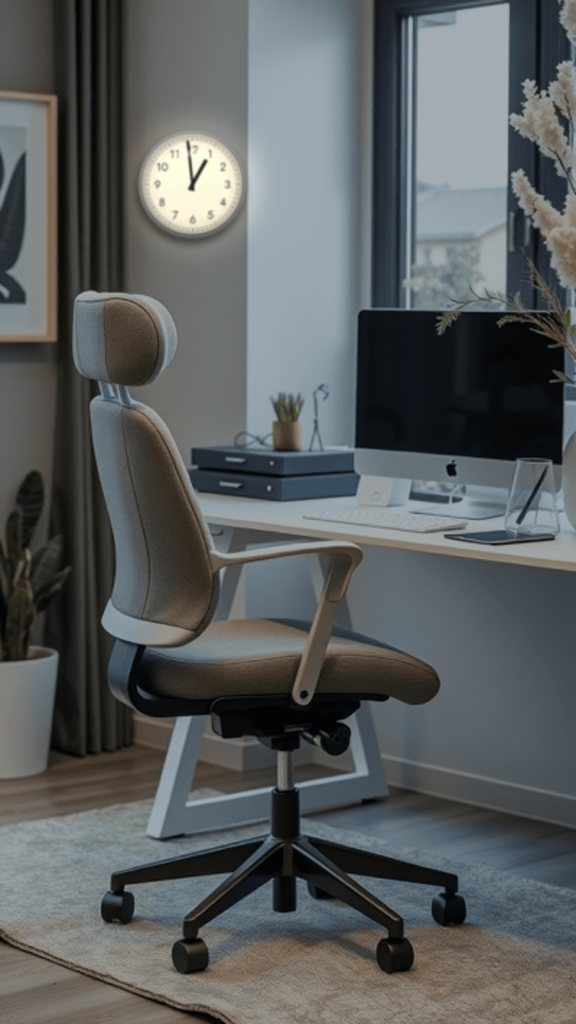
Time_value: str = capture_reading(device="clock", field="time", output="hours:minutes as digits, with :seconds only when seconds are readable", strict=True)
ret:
12:59
